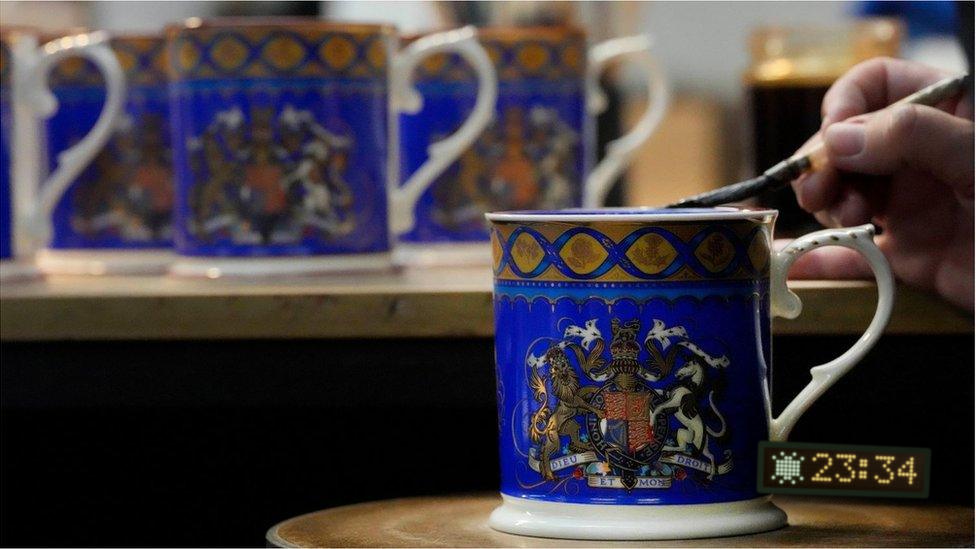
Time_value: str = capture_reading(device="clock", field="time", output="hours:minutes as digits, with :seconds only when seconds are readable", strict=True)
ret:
23:34
